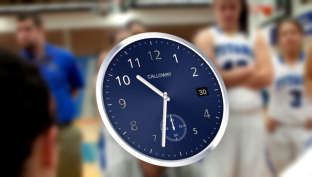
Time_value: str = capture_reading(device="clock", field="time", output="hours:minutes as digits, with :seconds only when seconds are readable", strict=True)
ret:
10:33
